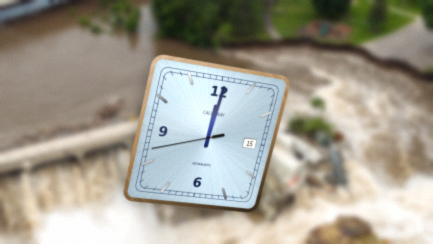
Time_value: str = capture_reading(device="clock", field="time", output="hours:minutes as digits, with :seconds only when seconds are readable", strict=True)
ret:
12:00:42
